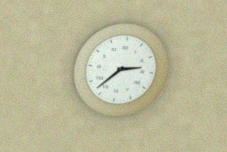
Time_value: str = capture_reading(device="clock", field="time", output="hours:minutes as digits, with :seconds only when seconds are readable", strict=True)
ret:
2:37
